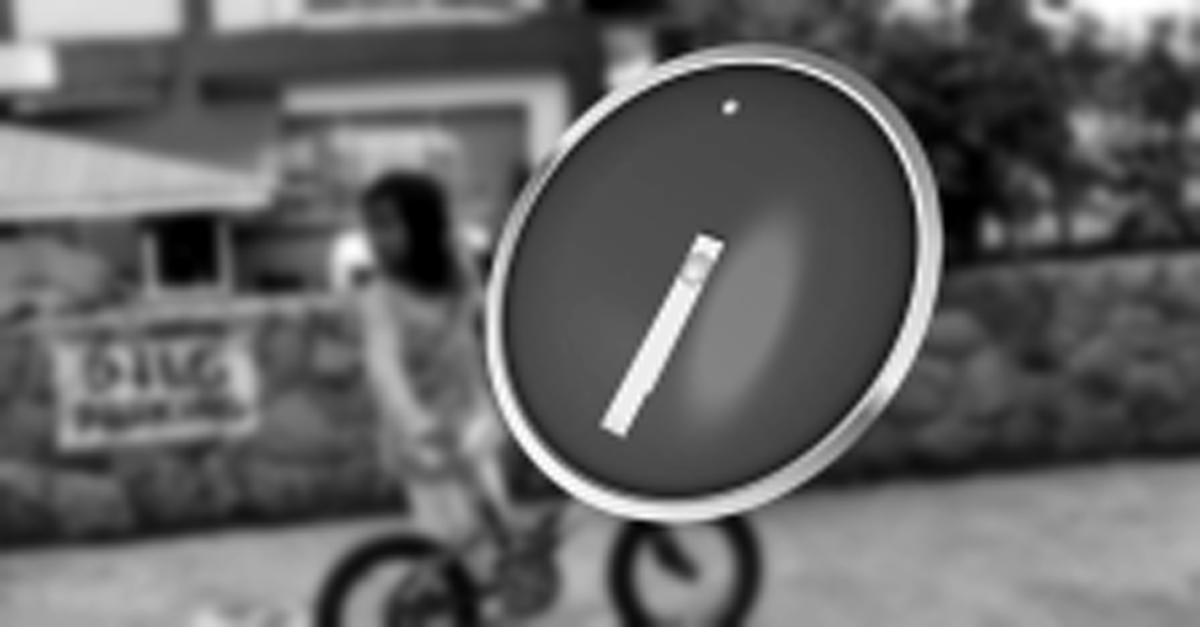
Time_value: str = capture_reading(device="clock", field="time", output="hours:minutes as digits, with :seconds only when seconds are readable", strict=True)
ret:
6:33
